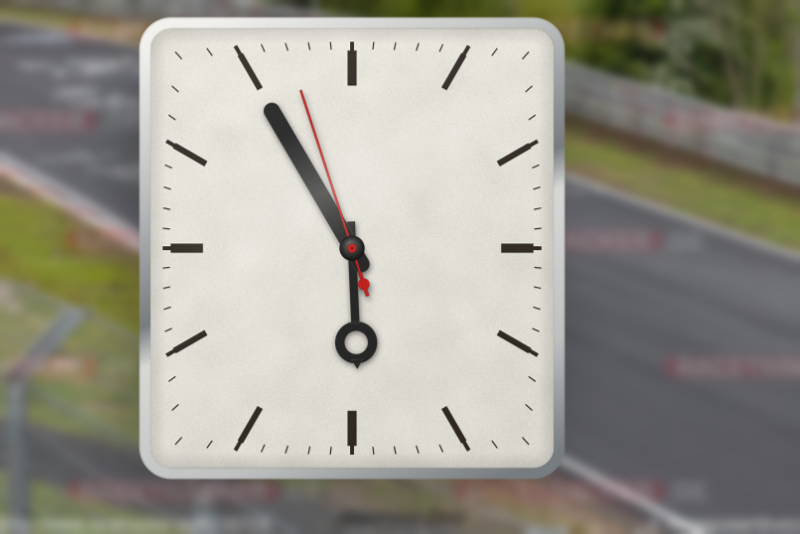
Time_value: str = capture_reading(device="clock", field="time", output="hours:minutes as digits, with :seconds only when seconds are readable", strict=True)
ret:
5:54:57
